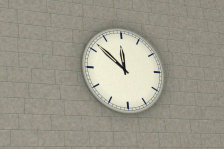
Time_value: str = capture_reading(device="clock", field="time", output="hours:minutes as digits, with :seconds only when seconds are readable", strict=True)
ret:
11:52
